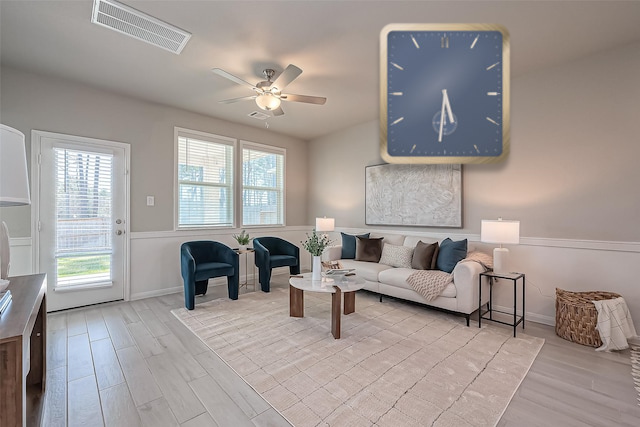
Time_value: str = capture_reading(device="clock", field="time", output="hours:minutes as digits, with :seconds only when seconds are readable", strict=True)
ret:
5:31
